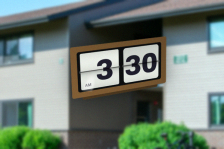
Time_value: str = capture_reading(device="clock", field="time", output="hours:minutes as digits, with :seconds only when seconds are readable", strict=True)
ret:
3:30
